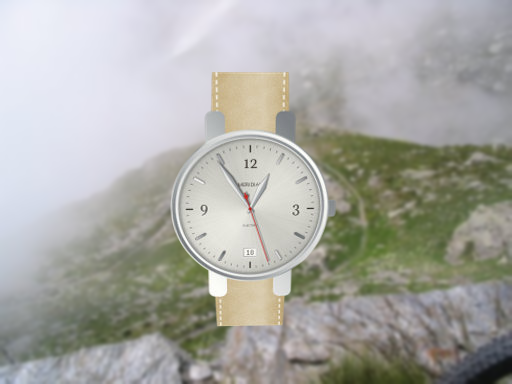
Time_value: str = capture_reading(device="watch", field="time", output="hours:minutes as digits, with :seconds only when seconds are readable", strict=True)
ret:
12:54:27
